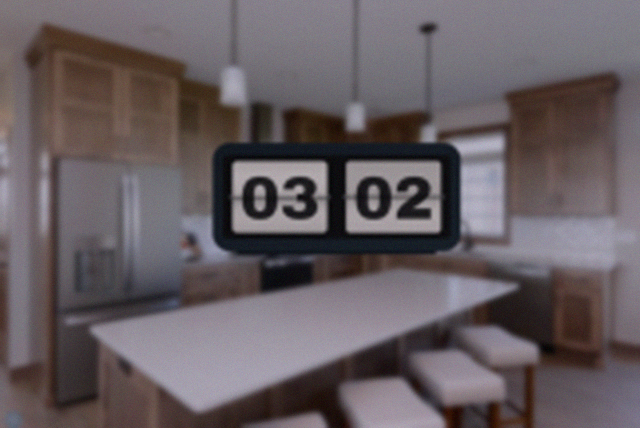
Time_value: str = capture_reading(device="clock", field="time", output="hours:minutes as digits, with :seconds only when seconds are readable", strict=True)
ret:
3:02
